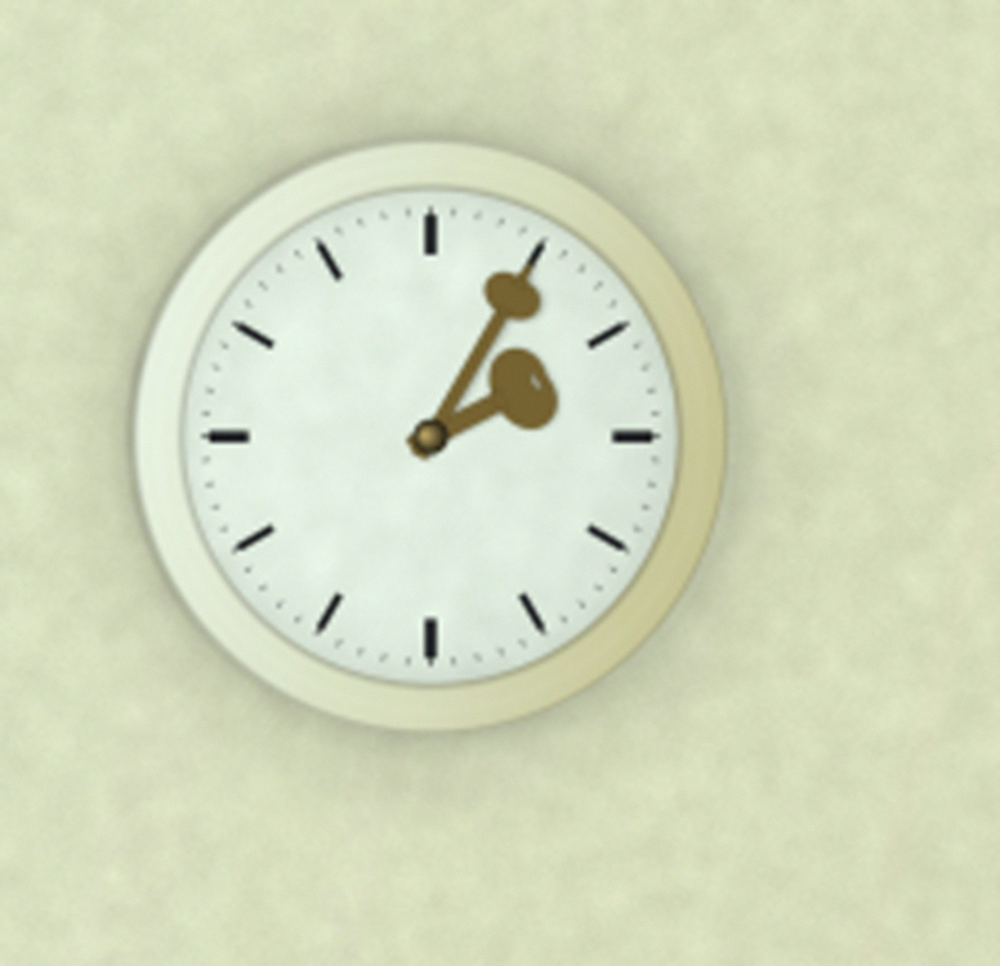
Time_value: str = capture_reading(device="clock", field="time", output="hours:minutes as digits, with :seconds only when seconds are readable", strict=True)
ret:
2:05
